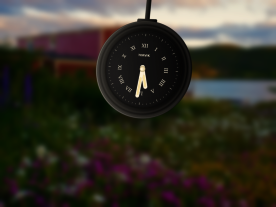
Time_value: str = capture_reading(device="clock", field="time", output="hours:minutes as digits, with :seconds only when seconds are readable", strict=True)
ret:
5:31
